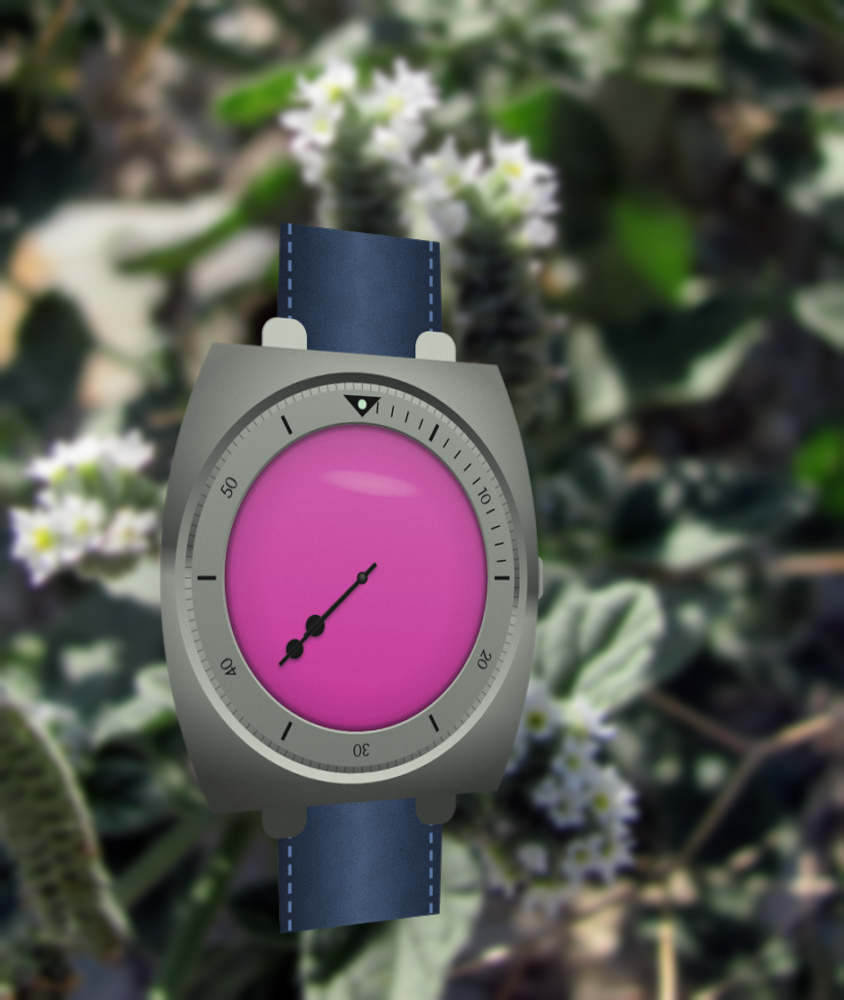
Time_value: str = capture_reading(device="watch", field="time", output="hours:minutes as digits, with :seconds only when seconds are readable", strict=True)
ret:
7:38
